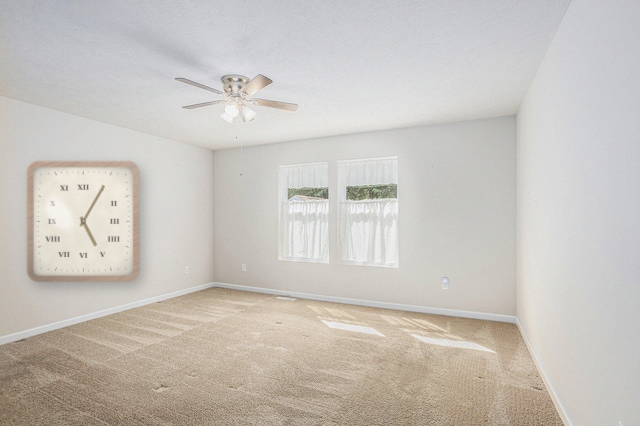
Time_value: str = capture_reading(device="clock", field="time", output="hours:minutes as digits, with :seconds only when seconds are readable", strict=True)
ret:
5:05
